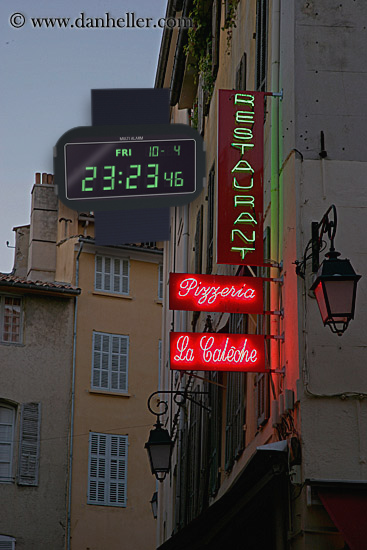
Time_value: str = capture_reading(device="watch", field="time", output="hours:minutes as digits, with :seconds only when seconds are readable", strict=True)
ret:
23:23:46
